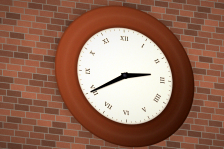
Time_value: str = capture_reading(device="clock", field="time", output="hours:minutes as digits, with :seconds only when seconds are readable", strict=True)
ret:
2:40
